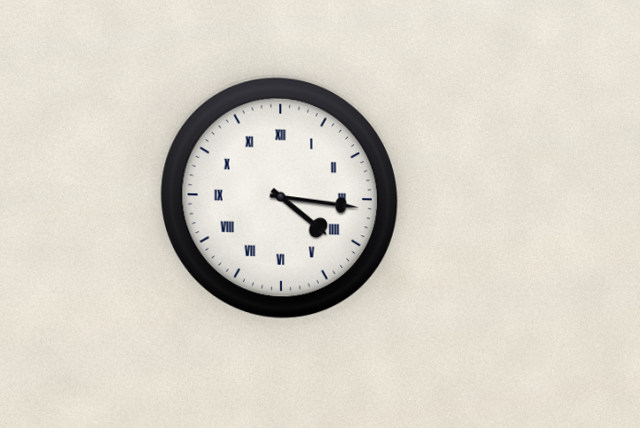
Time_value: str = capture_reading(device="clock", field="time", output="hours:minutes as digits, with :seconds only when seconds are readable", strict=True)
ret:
4:16
